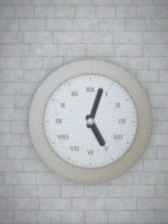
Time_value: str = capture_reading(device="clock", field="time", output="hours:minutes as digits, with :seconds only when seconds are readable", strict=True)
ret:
5:03
